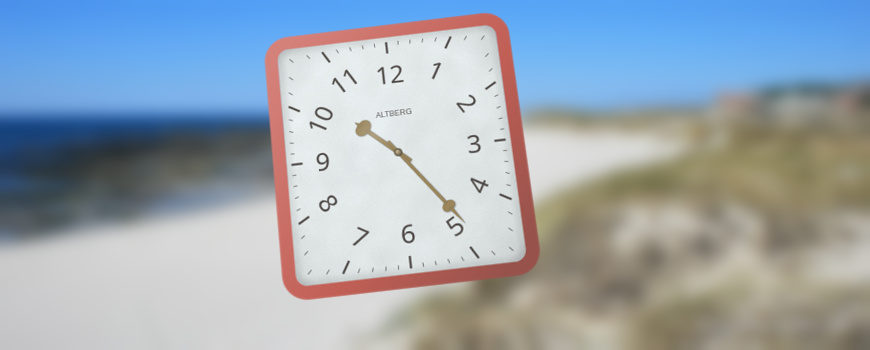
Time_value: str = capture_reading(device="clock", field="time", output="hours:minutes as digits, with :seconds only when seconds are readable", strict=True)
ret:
10:24
